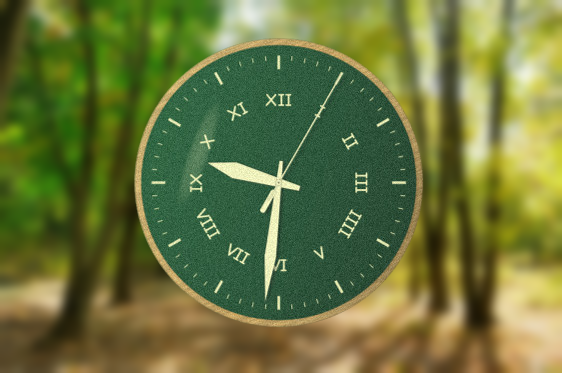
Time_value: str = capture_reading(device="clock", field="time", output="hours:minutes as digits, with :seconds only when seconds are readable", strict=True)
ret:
9:31:05
